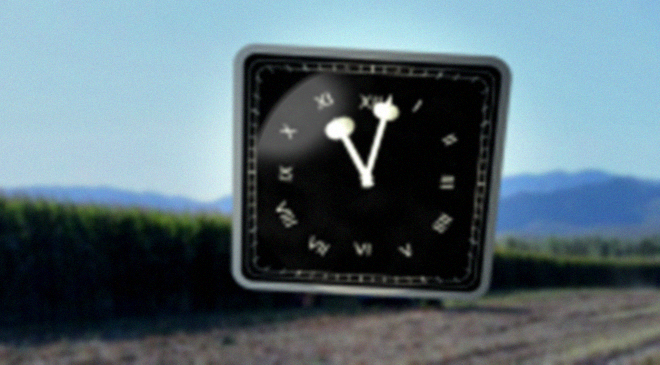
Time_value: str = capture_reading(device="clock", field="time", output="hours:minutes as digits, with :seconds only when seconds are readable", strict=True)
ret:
11:02
